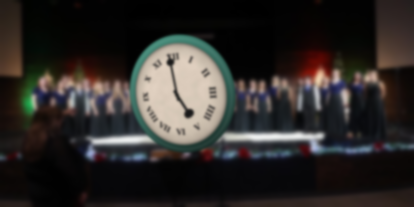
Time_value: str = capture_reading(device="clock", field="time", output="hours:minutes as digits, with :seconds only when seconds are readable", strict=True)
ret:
4:59
